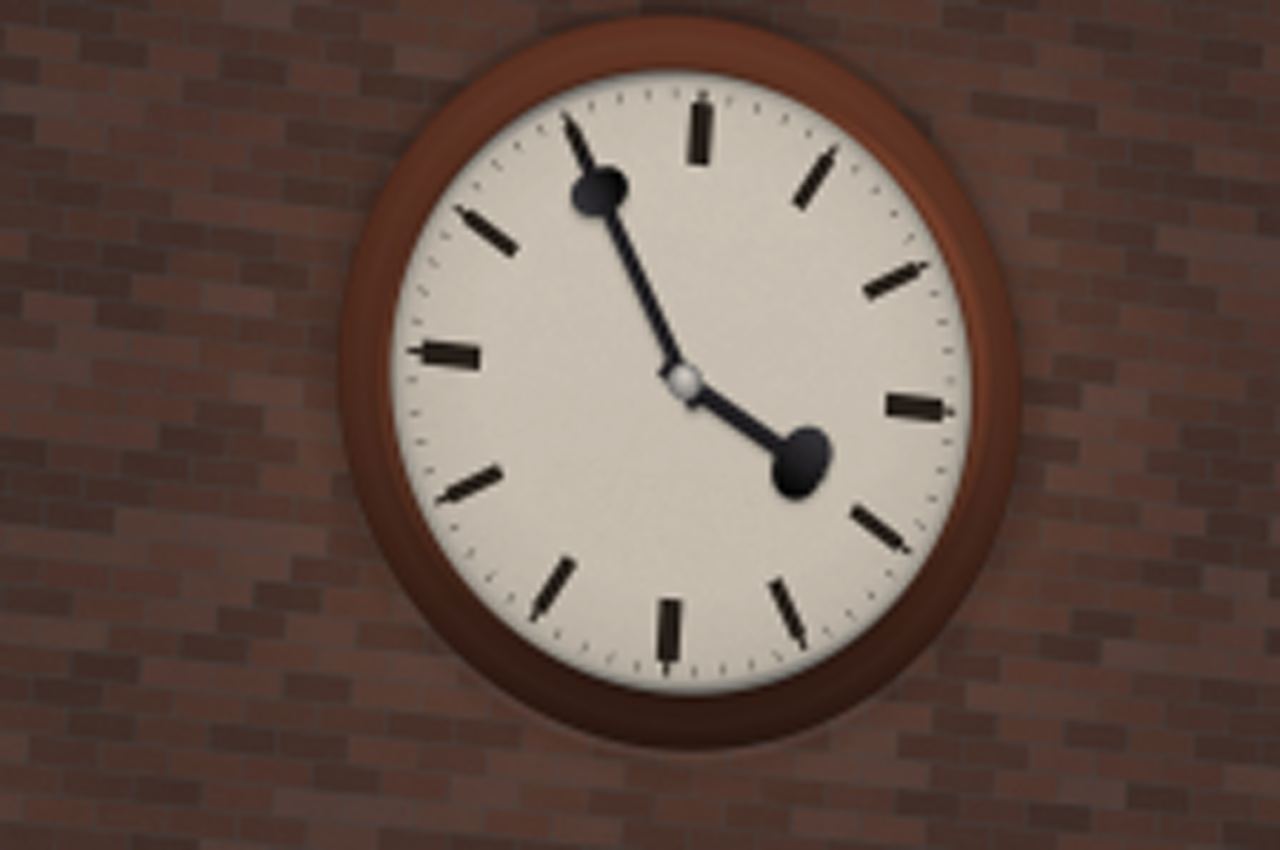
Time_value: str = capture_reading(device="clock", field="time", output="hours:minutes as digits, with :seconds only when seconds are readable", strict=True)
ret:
3:55
